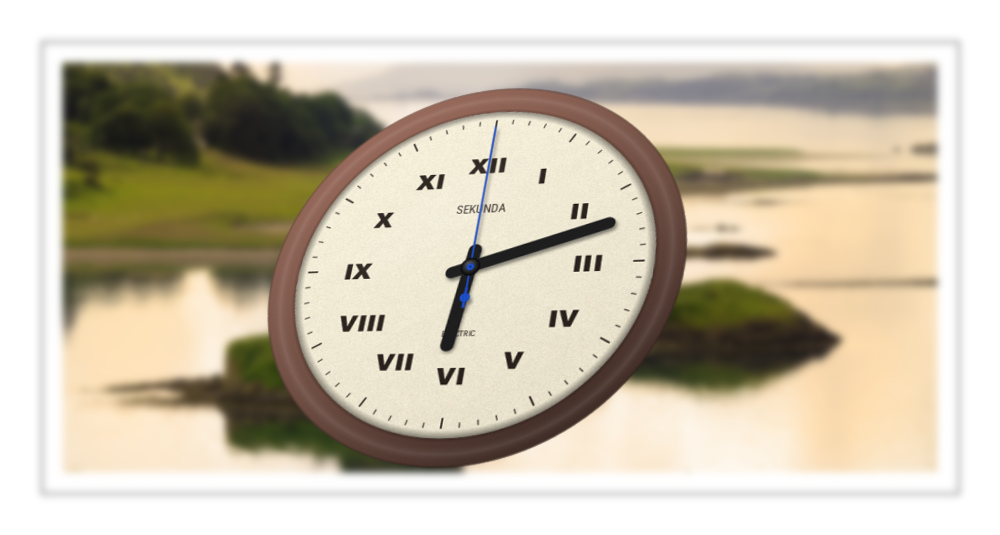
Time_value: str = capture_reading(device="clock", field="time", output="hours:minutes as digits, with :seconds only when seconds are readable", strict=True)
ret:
6:12:00
